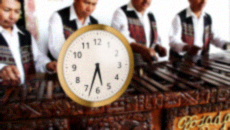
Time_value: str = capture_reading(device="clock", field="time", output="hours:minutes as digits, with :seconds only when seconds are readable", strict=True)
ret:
5:33
